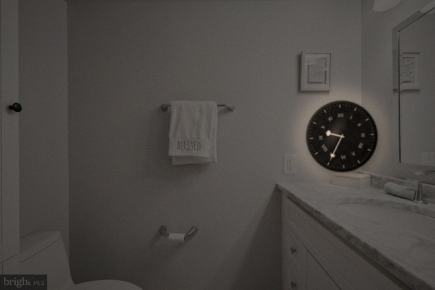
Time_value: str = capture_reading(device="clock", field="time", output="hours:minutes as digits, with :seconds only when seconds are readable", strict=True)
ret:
9:35
